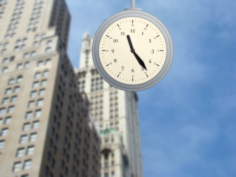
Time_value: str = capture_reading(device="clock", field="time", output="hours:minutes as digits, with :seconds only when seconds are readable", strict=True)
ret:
11:24
